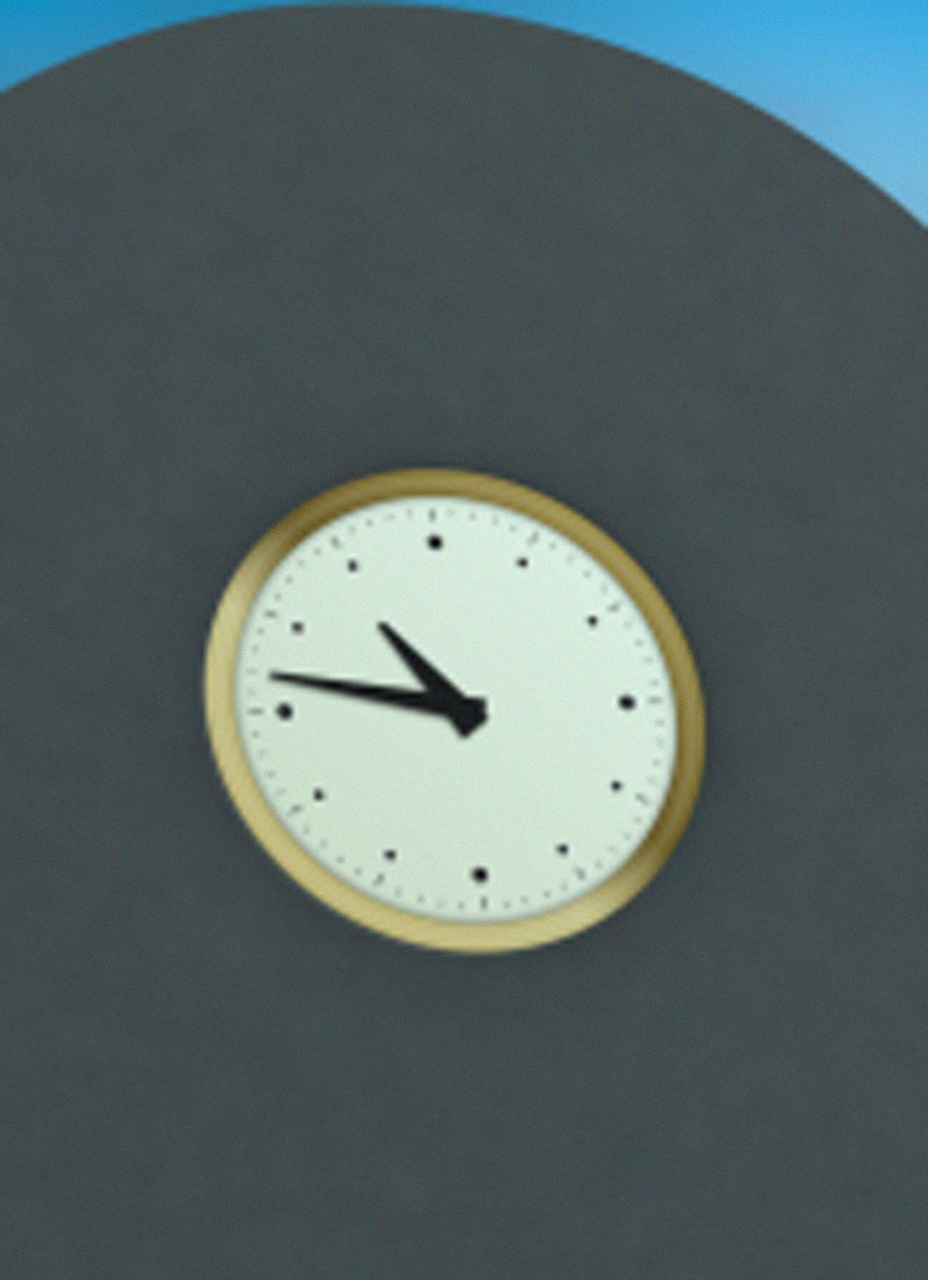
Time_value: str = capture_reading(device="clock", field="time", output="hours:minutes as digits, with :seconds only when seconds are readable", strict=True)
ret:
10:47
